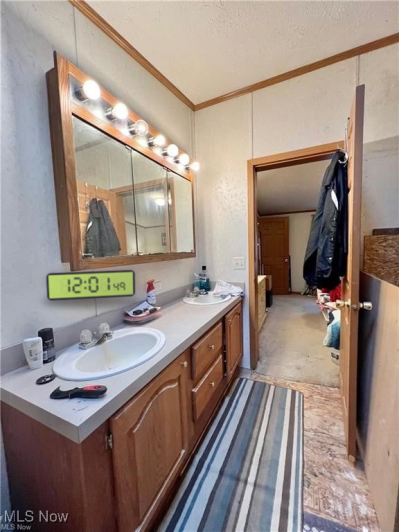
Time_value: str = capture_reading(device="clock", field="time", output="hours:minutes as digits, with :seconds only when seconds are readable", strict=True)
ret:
12:01:49
